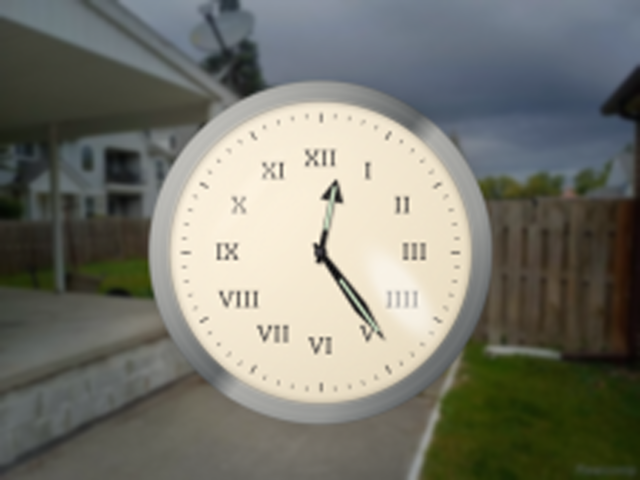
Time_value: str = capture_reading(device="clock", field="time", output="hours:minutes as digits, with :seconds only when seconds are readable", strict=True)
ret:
12:24
